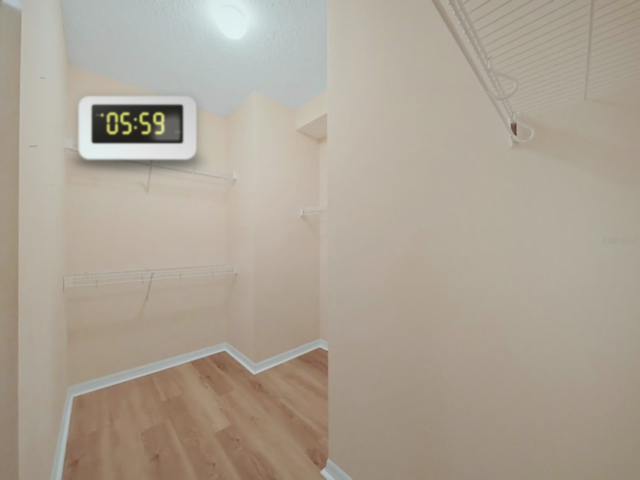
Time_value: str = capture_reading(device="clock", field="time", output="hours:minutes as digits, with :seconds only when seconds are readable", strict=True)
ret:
5:59
